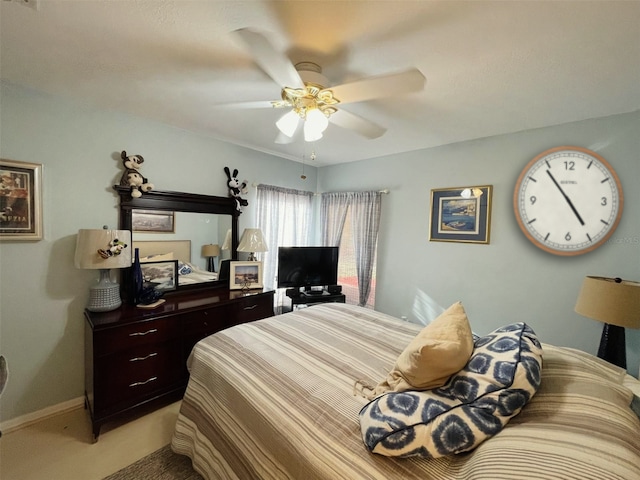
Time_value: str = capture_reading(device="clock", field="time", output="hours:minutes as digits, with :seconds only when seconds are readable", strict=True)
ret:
4:54
